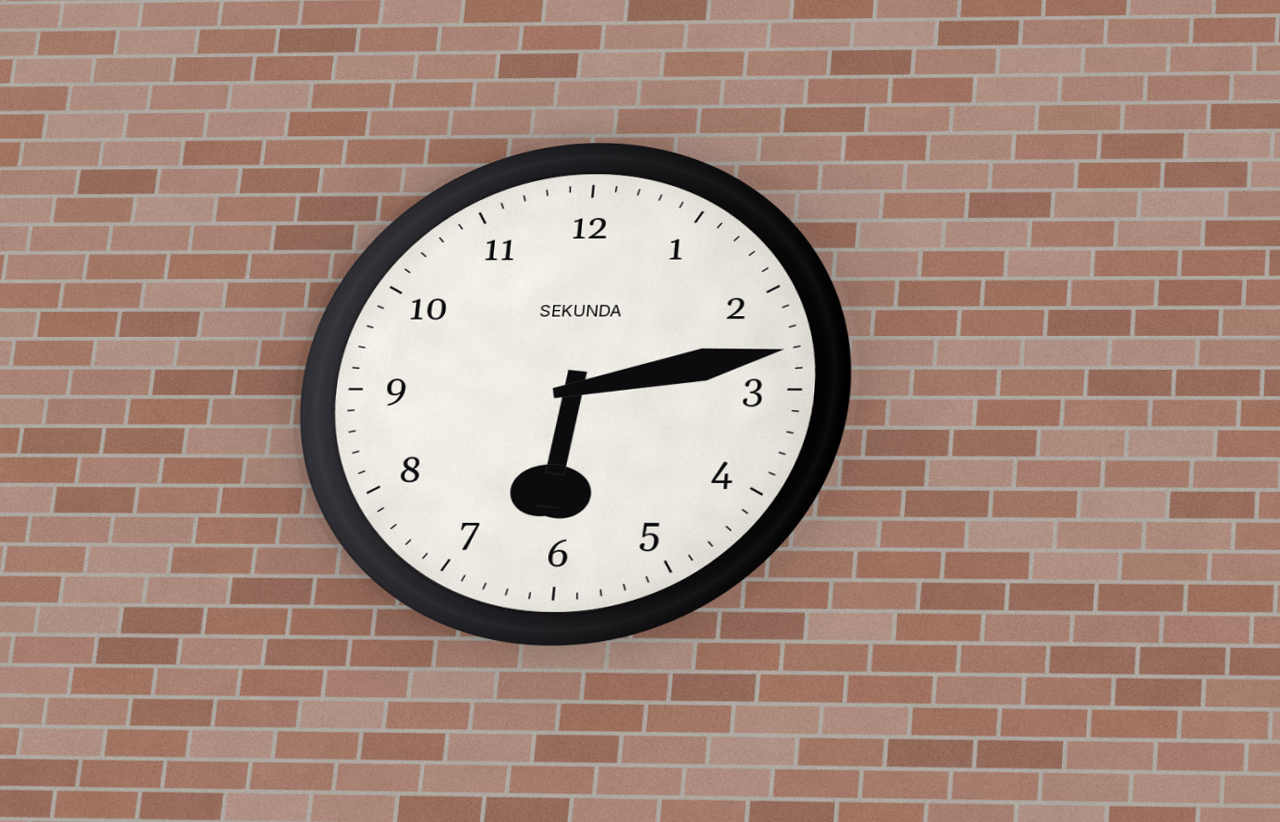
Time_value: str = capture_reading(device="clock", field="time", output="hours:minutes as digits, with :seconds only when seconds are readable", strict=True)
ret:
6:13
